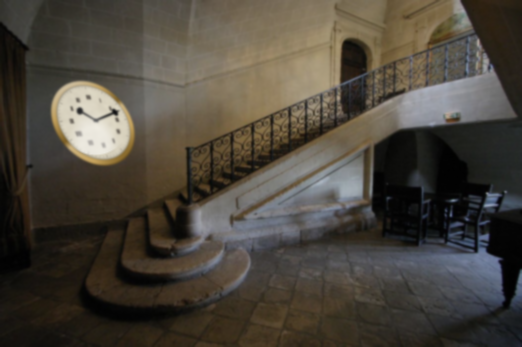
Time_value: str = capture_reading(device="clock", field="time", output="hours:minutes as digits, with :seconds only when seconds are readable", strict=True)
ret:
10:12
